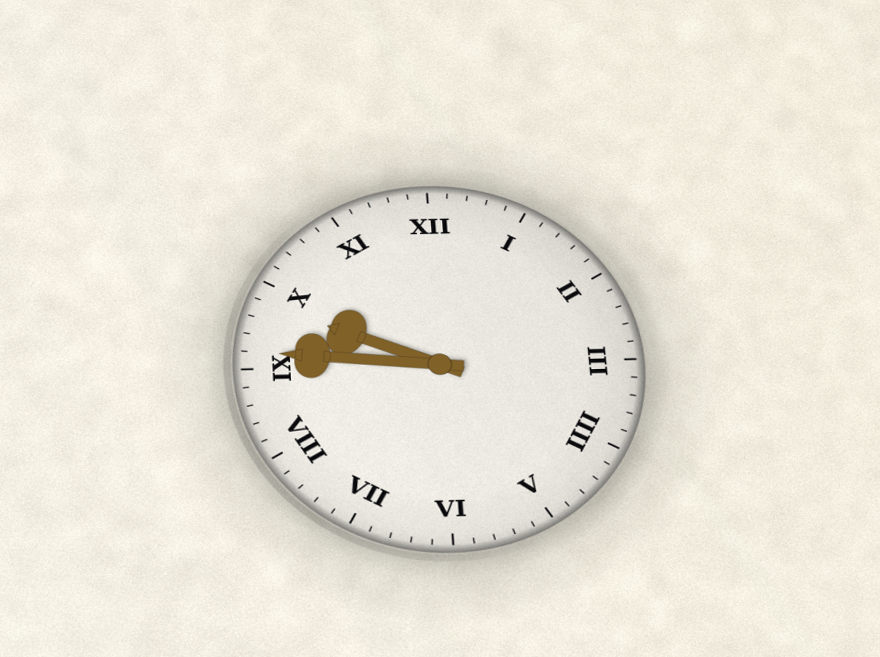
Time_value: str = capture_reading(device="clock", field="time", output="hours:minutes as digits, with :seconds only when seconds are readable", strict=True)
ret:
9:46
